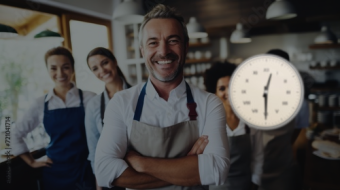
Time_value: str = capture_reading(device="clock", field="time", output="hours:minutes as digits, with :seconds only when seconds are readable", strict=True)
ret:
12:30
